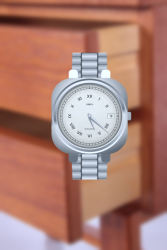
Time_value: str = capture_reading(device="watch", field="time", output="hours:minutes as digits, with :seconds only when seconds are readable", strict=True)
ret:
5:22
